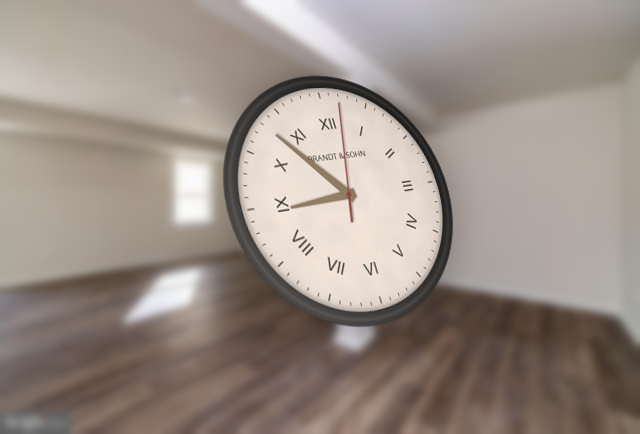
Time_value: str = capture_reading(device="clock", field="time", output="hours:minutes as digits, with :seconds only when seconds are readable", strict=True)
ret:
8:53:02
